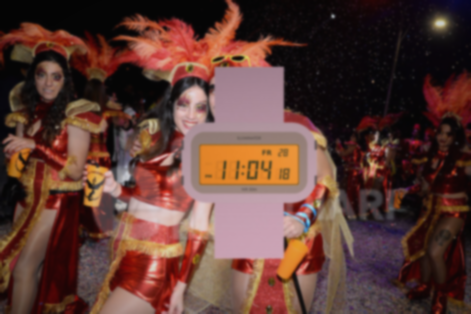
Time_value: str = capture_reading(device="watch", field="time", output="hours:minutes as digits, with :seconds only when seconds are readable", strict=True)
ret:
11:04
